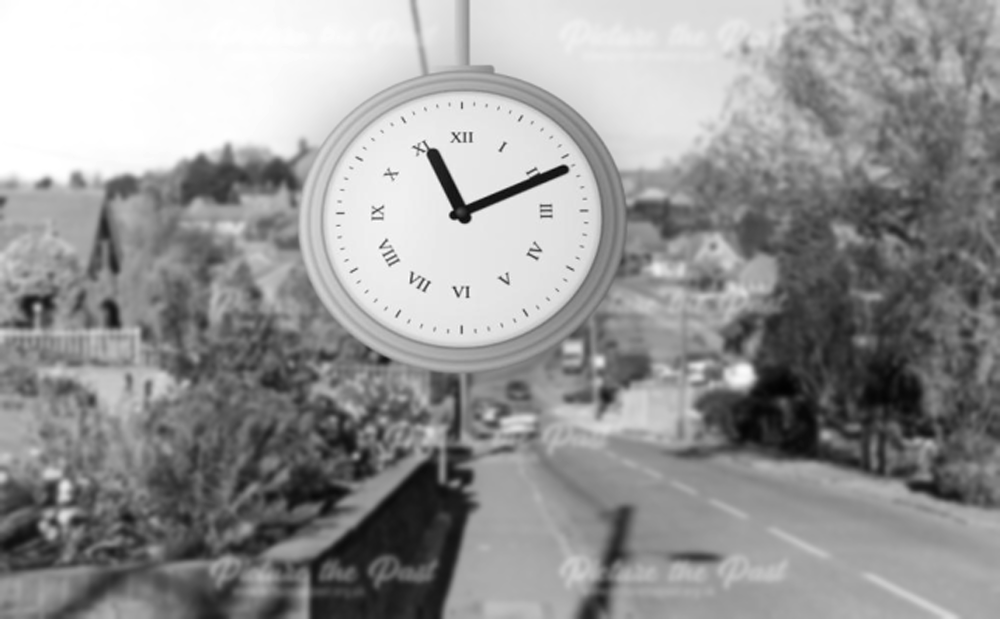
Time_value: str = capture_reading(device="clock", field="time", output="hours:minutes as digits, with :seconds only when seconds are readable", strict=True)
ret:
11:11
